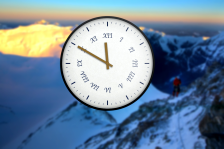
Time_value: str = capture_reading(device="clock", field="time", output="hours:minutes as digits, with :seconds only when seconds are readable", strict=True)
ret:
11:50
